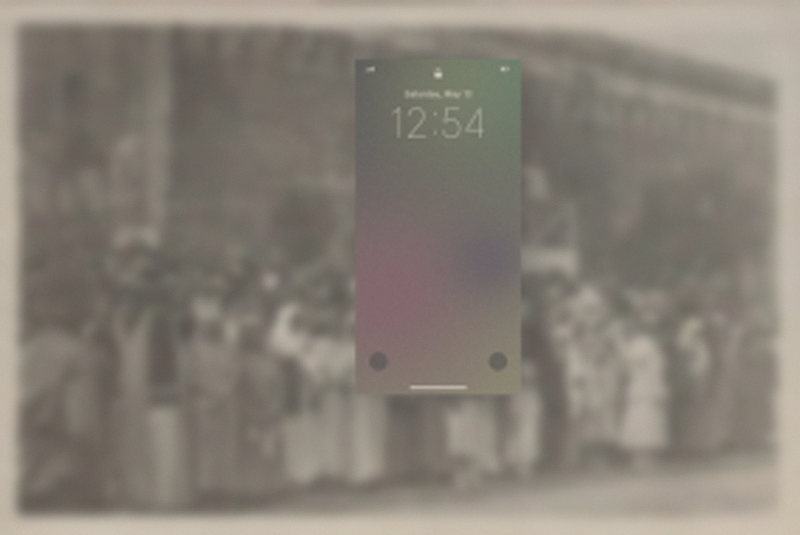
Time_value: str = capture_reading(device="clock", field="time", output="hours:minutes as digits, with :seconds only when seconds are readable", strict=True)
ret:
12:54
